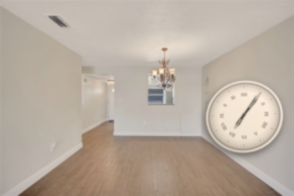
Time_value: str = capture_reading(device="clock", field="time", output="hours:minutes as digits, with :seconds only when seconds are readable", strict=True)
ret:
7:06
